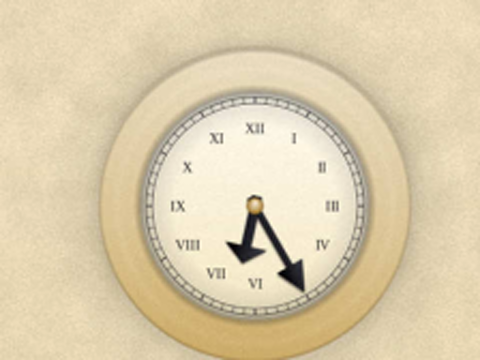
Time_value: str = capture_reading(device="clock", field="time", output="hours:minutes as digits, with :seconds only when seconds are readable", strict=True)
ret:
6:25
